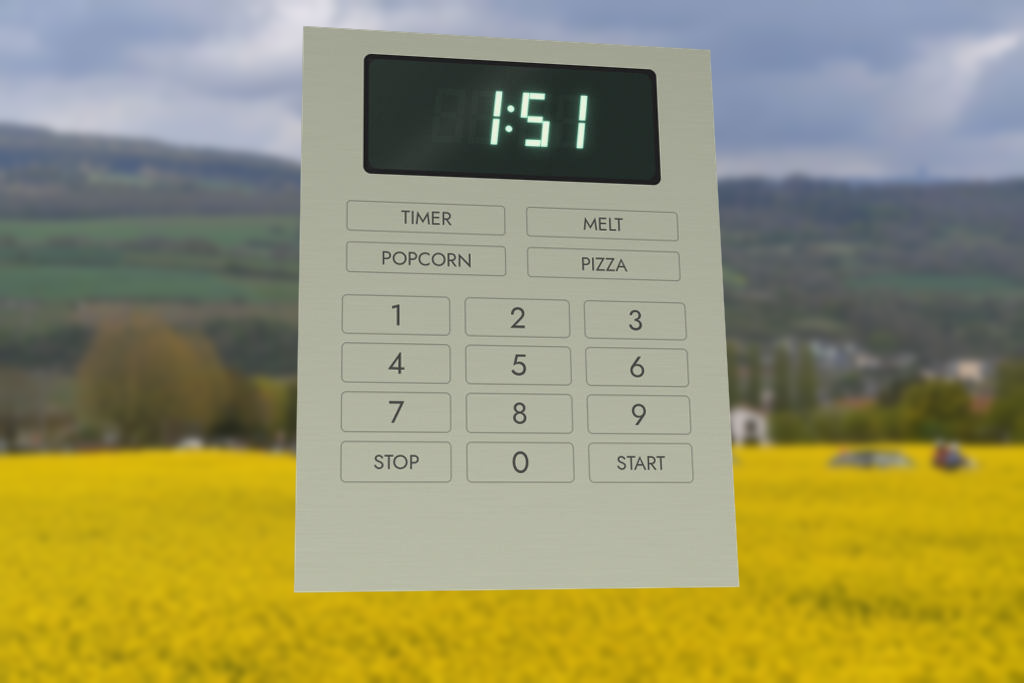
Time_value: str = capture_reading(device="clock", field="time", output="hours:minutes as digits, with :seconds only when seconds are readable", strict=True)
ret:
1:51
